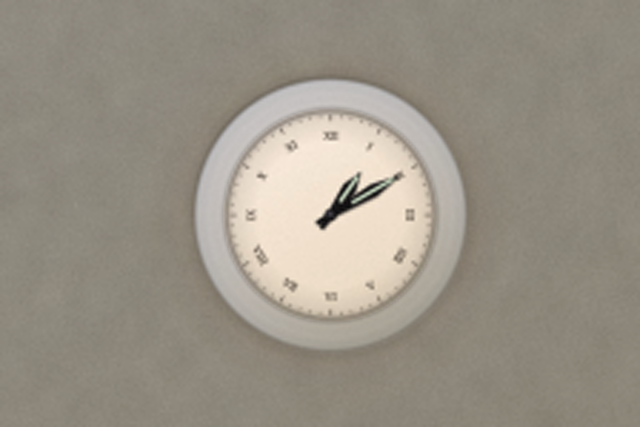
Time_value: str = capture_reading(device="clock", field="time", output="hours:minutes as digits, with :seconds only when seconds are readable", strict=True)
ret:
1:10
